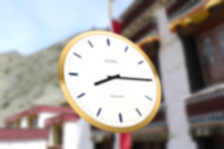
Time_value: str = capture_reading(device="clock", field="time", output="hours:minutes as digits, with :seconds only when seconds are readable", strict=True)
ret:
8:15
